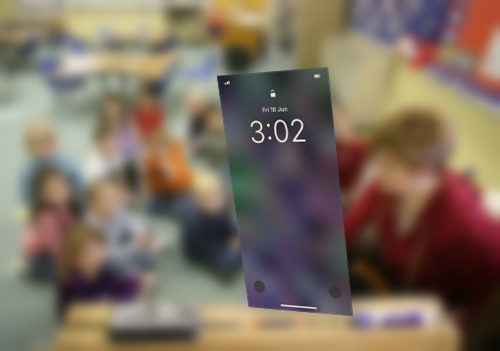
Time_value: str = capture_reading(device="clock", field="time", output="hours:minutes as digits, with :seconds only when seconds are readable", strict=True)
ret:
3:02
